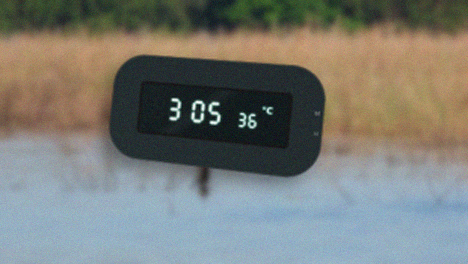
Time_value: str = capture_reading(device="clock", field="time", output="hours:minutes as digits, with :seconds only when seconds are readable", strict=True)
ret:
3:05
